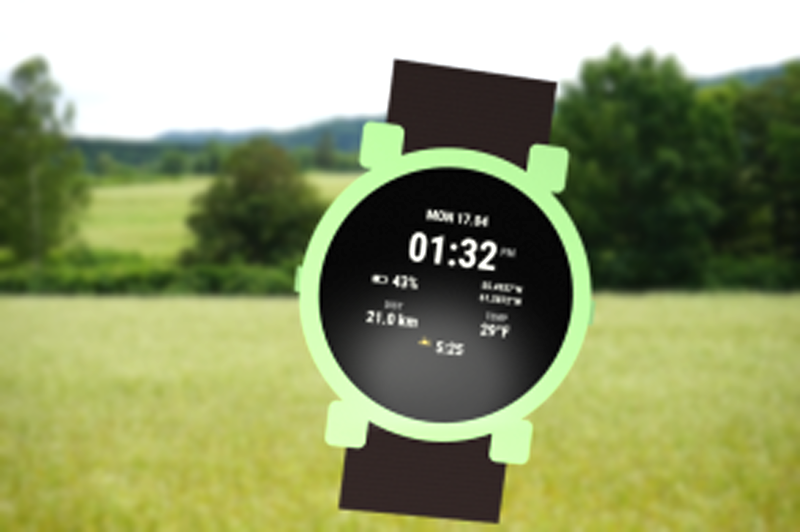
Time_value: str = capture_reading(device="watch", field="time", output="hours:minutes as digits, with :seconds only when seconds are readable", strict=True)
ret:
1:32
